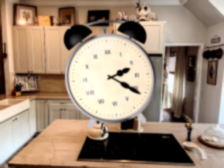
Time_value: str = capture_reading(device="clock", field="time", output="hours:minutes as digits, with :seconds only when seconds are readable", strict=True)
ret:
2:21
